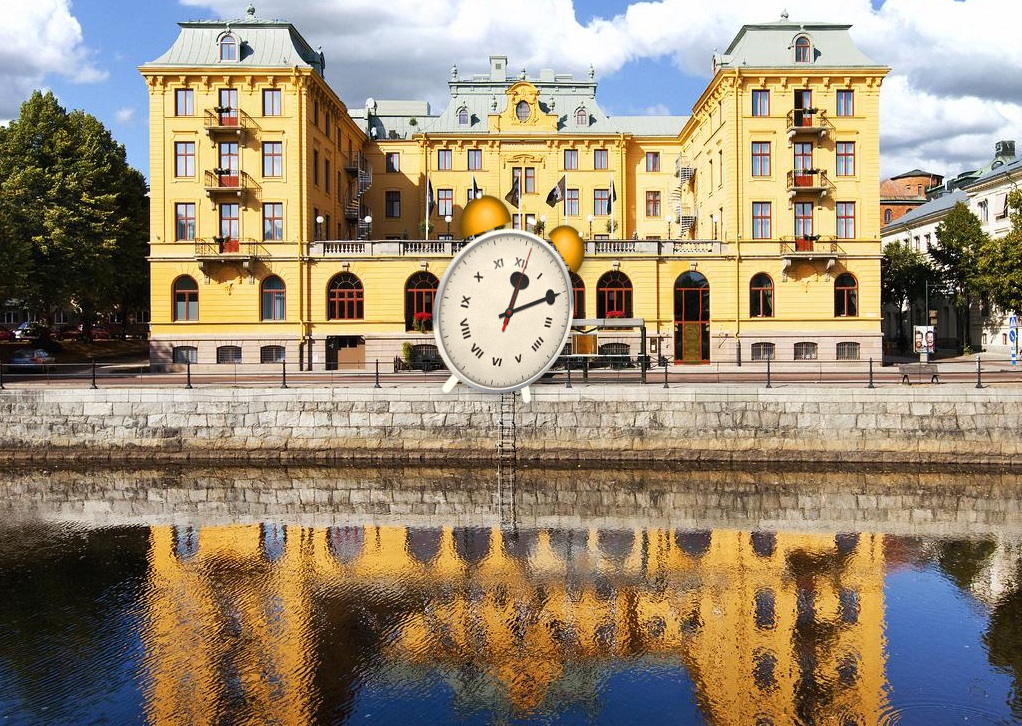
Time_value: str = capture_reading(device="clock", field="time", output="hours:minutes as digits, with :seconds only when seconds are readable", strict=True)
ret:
12:10:01
